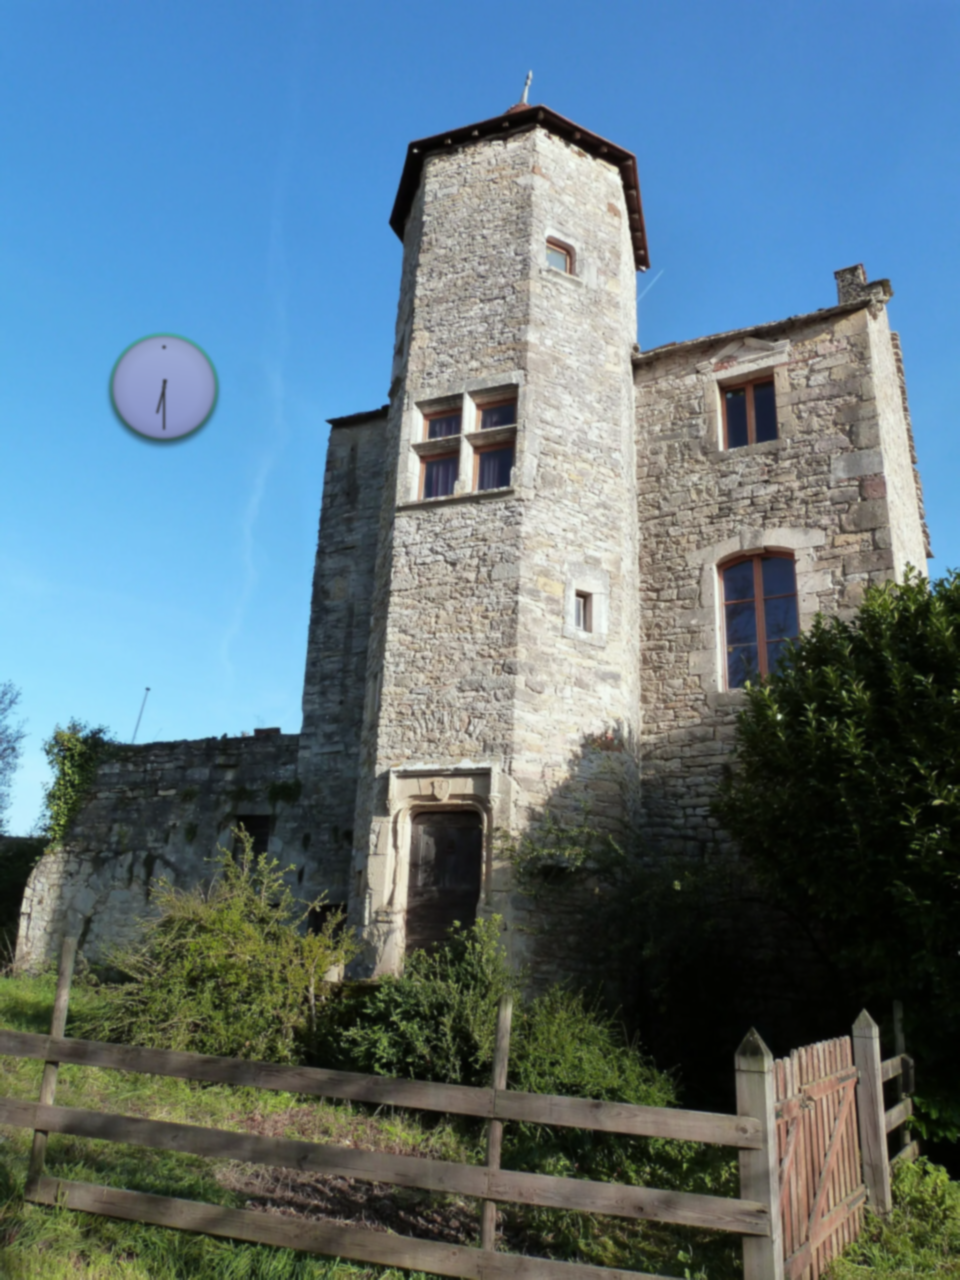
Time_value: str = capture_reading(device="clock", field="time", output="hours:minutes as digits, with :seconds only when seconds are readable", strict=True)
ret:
6:30
